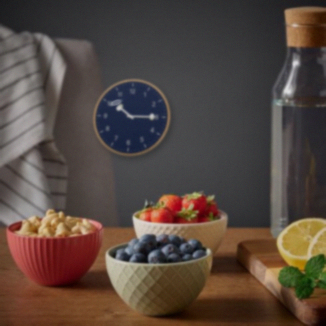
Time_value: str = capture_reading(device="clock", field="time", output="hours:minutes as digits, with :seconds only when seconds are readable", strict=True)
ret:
10:15
